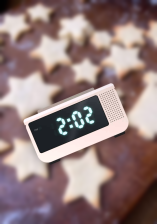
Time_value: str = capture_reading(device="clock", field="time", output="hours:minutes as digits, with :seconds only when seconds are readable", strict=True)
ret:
2:02
